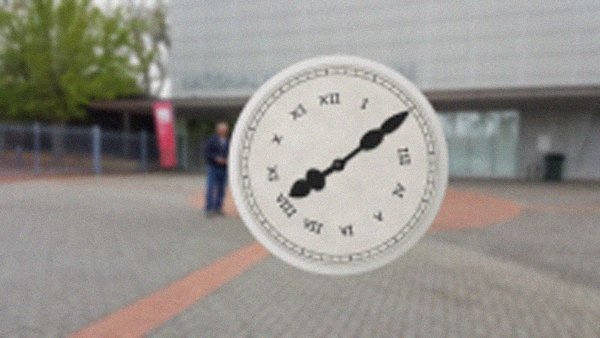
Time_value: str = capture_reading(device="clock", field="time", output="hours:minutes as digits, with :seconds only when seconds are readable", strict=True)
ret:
8:10
